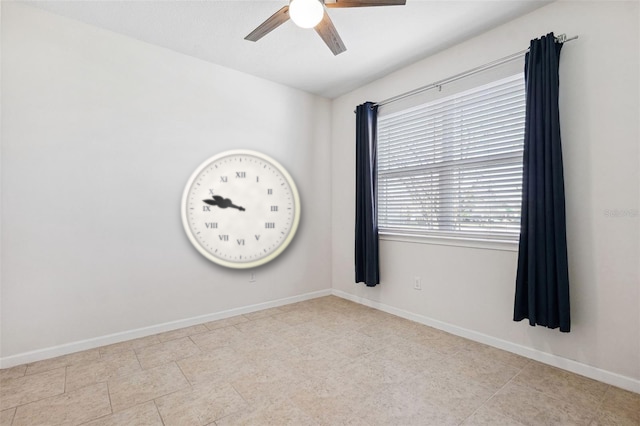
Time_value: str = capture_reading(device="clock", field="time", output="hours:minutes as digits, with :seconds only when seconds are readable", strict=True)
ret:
9:47
